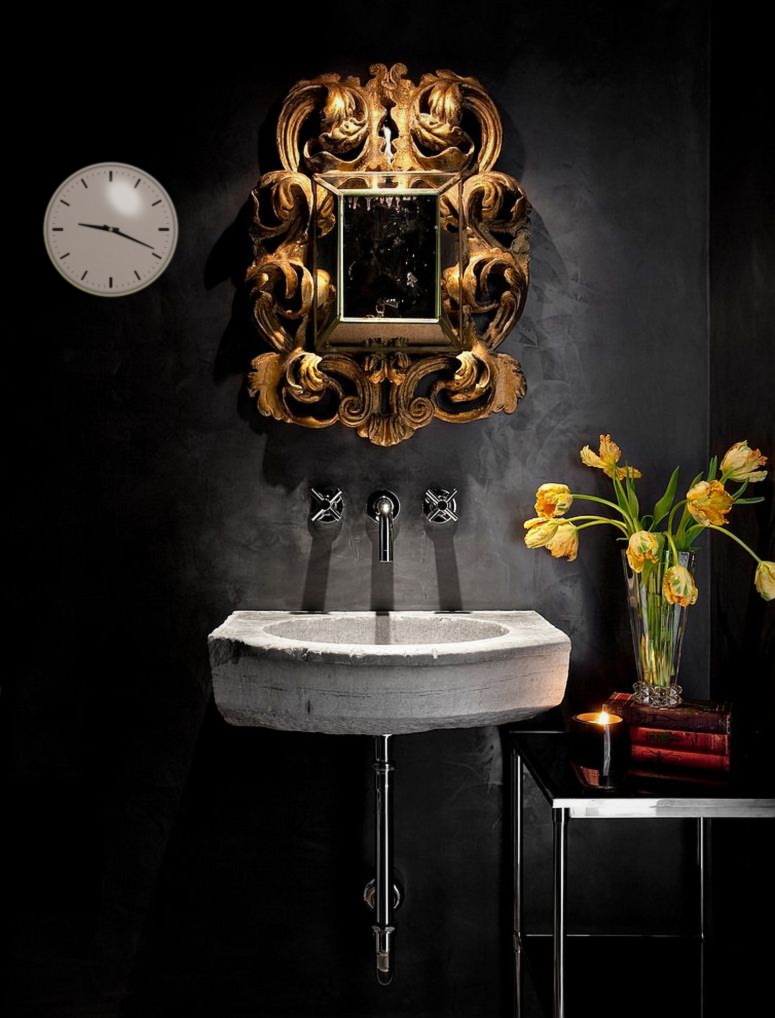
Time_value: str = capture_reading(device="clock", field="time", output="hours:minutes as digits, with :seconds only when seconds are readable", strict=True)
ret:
9:19
